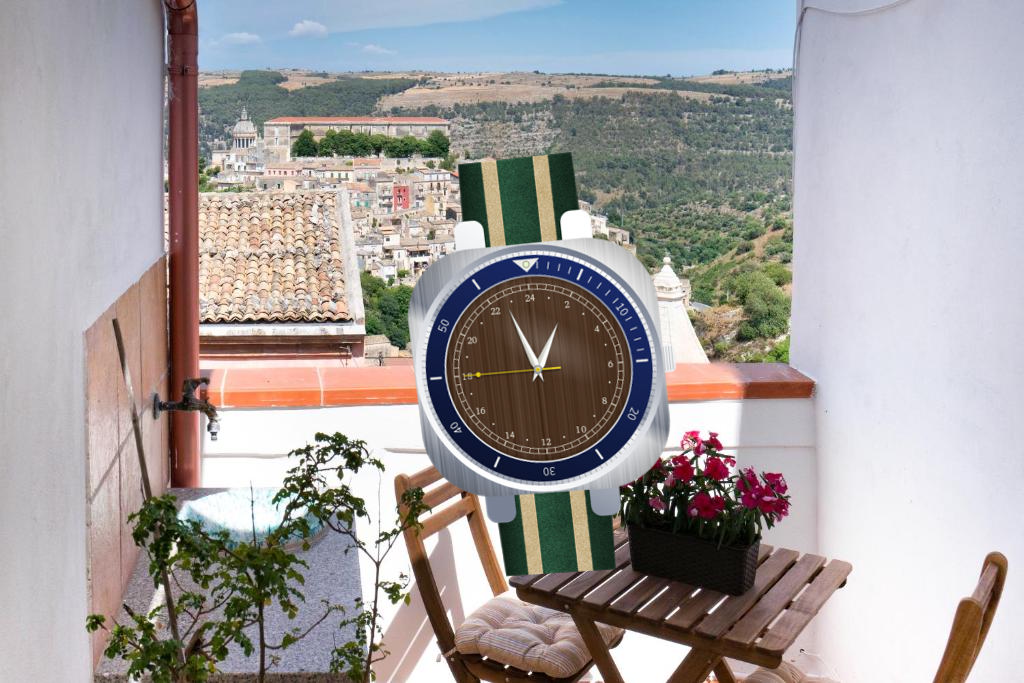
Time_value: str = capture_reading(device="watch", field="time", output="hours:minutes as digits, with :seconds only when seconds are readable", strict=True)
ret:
1:56:45
